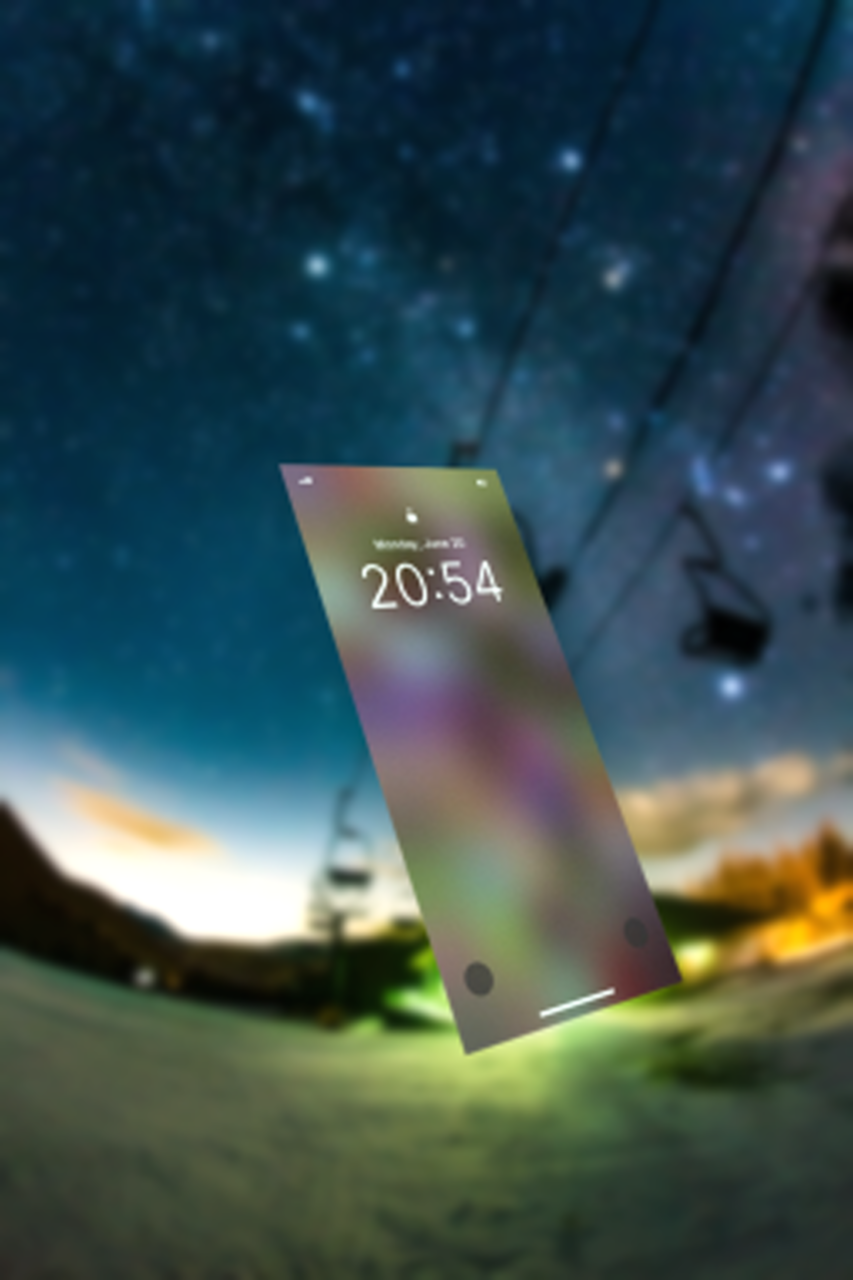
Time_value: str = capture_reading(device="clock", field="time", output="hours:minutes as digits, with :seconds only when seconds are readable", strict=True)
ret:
20:54
